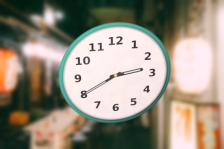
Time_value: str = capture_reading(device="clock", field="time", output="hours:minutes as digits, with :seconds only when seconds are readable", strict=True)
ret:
2:40
